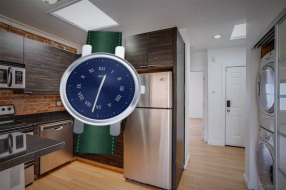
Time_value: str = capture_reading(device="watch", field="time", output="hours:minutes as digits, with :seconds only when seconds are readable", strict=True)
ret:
12:32
